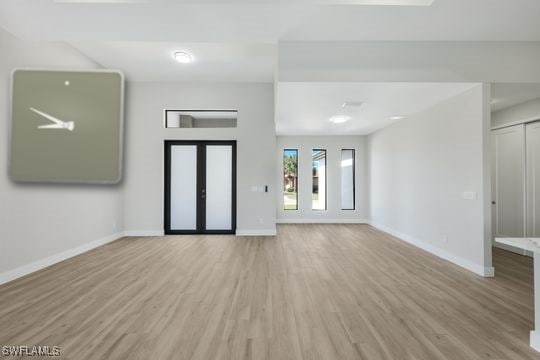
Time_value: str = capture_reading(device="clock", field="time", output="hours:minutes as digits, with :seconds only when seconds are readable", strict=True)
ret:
8:49
